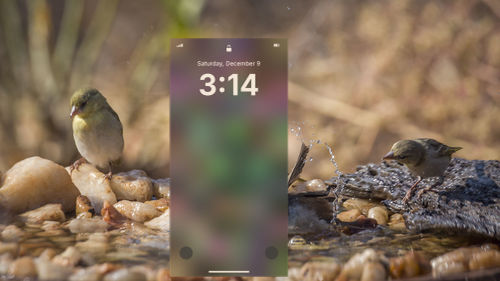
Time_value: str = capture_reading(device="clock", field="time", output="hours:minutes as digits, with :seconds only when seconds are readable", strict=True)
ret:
3:14
